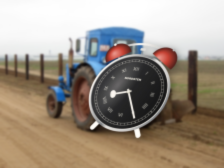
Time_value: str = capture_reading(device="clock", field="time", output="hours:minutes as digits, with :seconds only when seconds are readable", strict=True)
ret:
8:25
